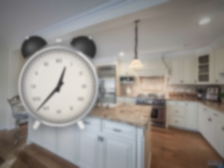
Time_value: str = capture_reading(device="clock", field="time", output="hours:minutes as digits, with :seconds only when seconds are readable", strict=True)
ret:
12:37
